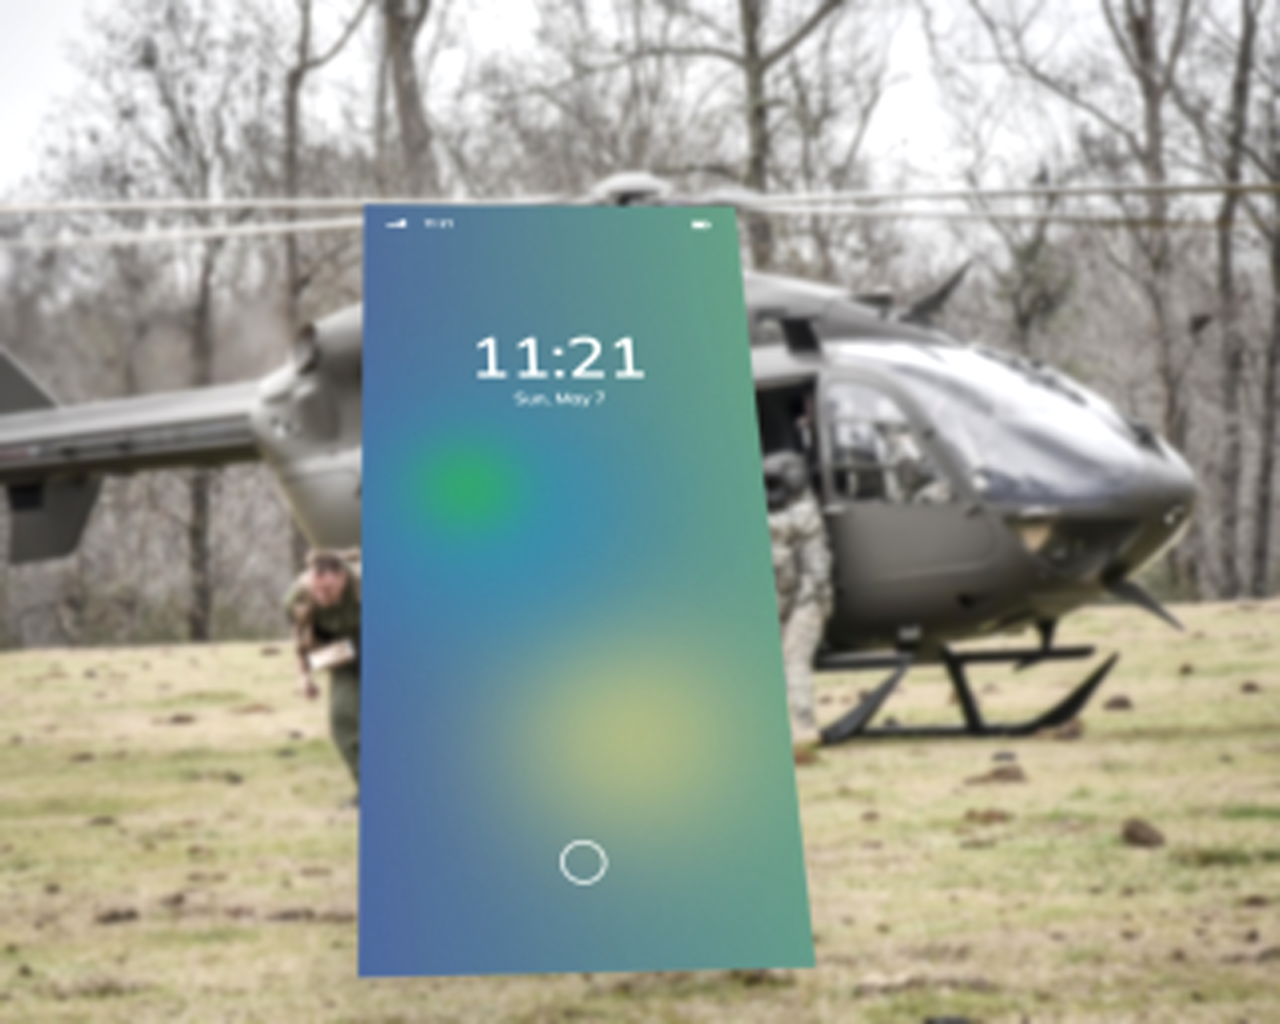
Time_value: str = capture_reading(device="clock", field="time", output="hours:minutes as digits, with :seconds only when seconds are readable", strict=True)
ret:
11:21
